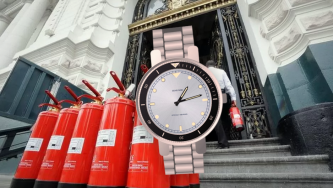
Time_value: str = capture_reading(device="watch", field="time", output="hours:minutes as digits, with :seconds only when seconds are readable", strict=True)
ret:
1:13
